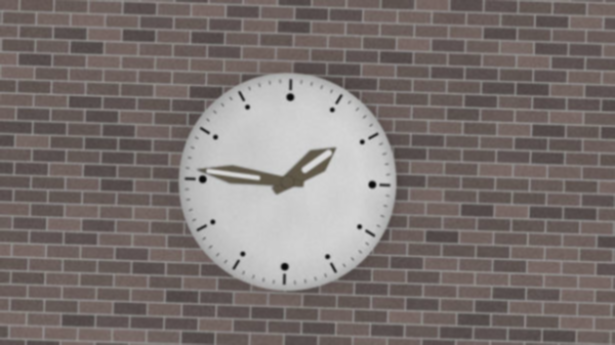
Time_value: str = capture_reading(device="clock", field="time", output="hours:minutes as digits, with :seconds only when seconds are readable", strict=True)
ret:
1:46
